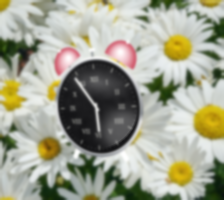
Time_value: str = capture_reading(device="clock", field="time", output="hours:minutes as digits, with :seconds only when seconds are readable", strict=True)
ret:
5:54
